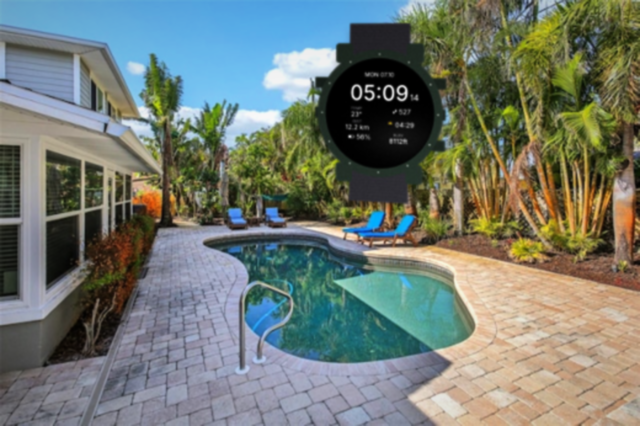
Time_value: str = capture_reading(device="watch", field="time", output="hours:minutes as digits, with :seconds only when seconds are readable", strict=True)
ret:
5:09
